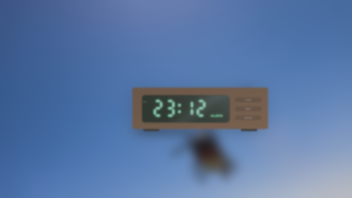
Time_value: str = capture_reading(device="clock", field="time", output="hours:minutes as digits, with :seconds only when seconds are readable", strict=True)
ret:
23:12
